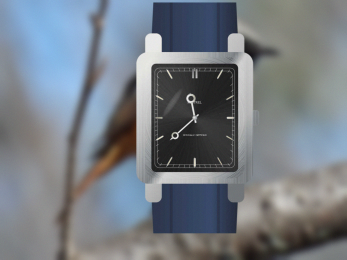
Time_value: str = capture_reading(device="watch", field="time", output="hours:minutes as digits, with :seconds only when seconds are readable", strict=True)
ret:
11:38
